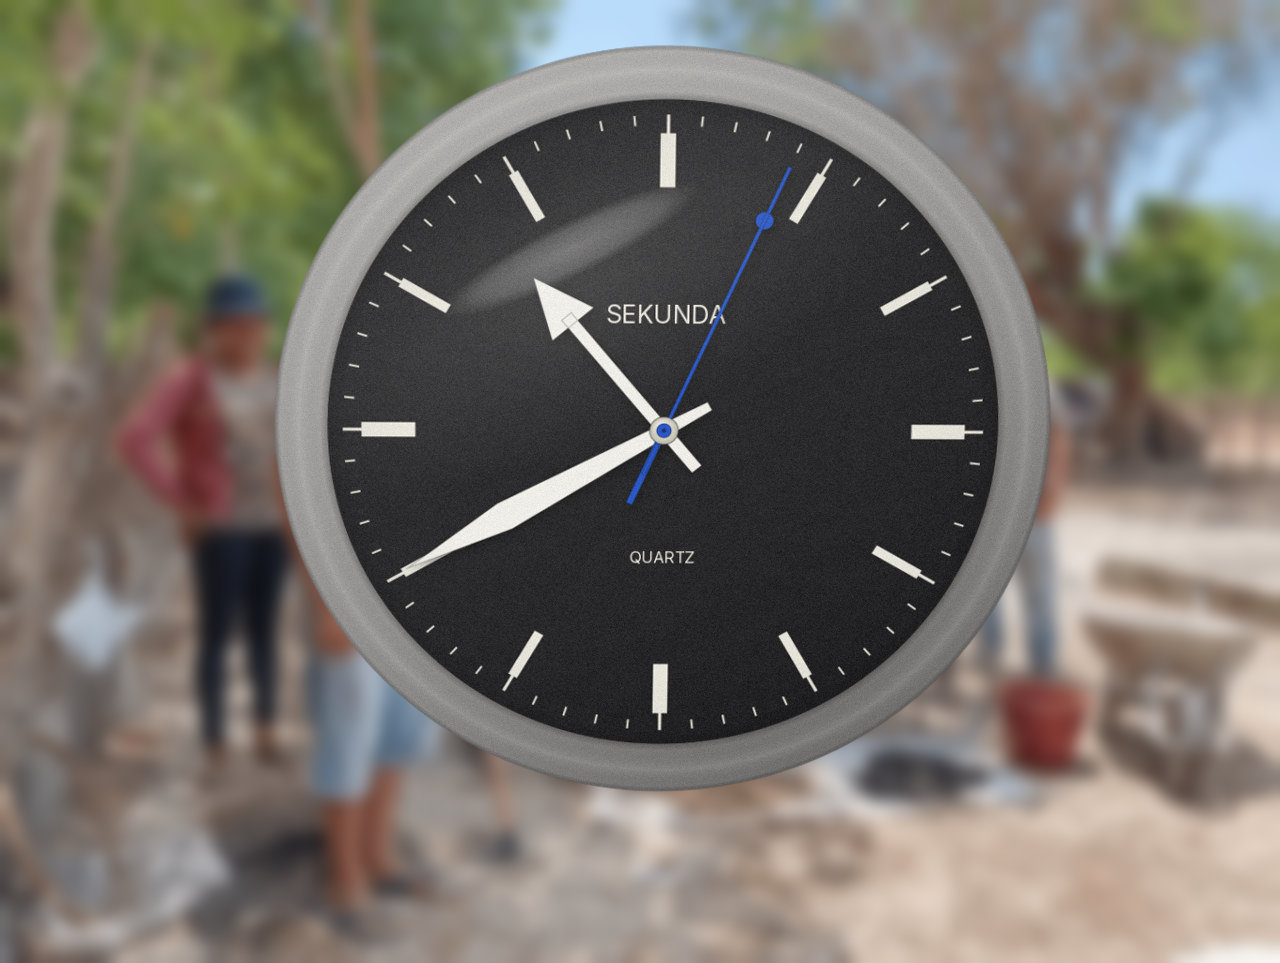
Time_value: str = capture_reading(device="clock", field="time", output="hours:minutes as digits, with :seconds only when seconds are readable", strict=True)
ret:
10:40:04
